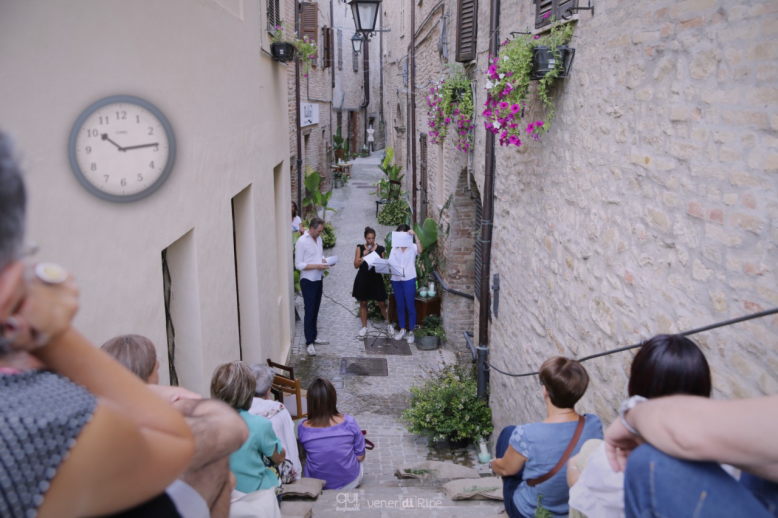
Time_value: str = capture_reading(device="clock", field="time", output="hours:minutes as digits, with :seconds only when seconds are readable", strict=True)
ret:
10:14
